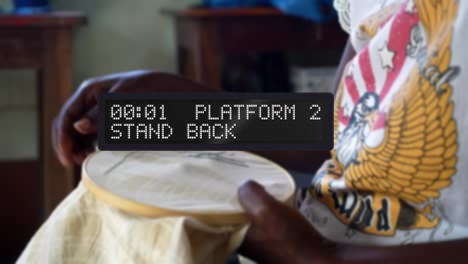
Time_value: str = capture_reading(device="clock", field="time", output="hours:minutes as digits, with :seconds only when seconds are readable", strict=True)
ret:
0:01
